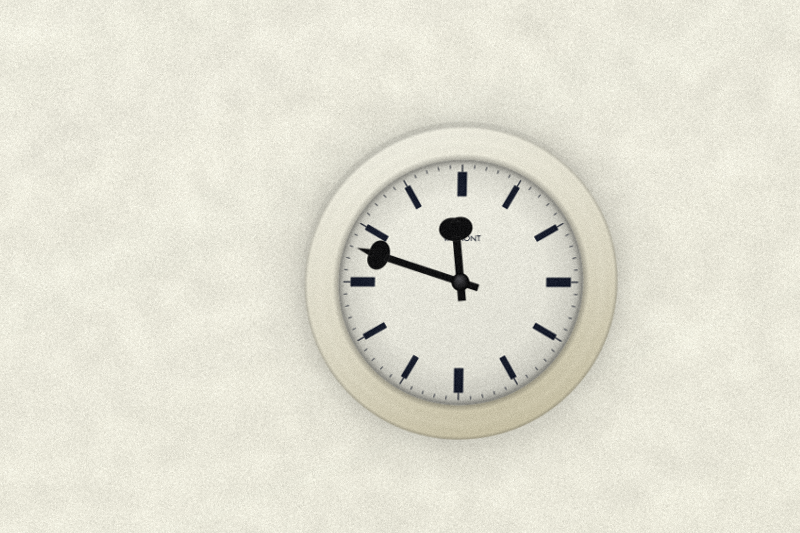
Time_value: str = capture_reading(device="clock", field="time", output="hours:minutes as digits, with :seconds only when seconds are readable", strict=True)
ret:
11:48
